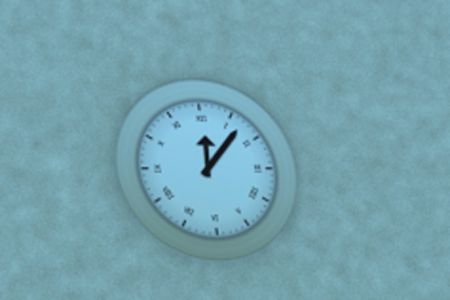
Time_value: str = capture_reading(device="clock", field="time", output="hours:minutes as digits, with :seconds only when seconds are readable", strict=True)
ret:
12:07
